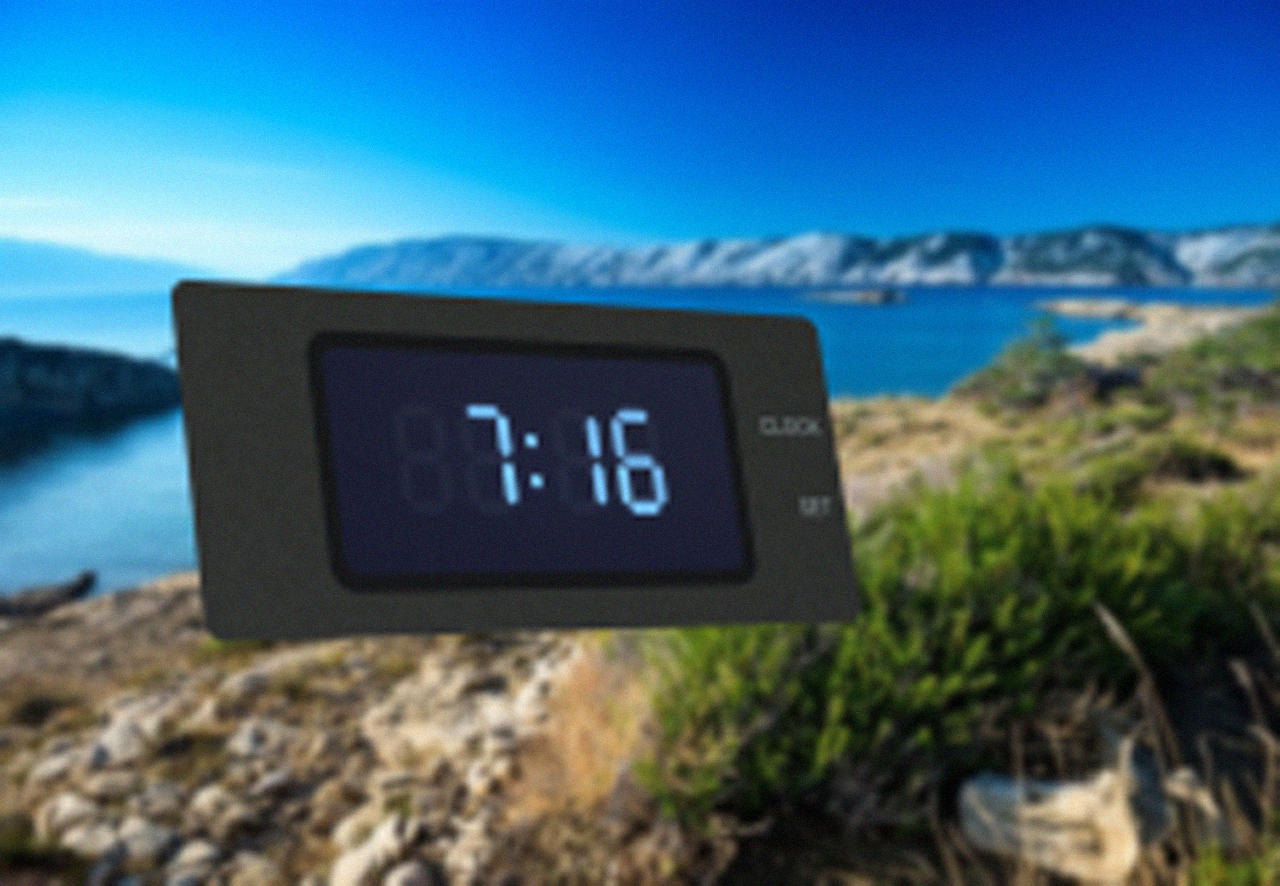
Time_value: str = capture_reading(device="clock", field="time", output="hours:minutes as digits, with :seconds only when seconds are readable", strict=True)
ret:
7:16
